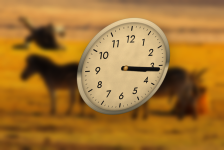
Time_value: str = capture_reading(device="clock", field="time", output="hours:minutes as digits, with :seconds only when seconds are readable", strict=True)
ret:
3:16
